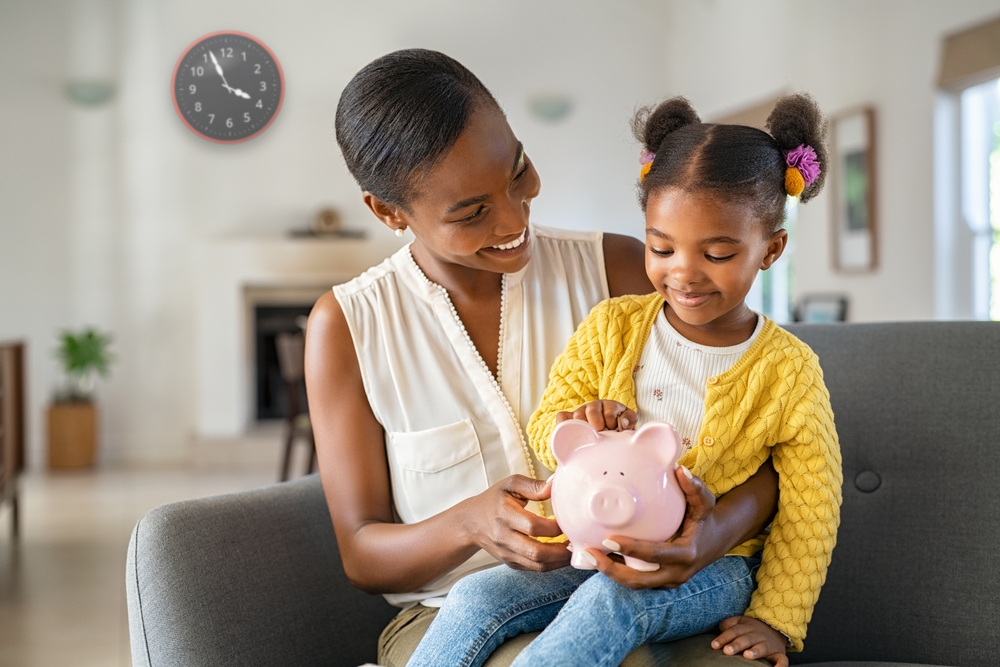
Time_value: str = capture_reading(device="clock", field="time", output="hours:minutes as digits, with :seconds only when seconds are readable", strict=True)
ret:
3:56
